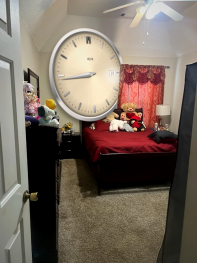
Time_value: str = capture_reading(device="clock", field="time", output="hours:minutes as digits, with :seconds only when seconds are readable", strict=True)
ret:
8:44
